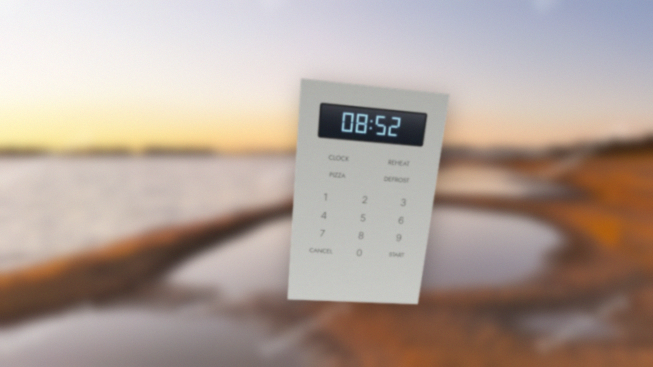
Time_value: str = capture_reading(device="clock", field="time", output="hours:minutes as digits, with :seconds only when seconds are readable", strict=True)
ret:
8:52
